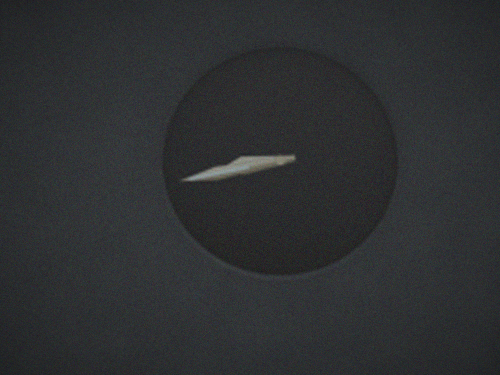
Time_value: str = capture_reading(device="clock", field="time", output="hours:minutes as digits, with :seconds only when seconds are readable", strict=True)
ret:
8:43
